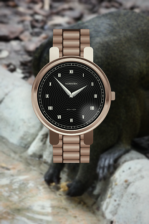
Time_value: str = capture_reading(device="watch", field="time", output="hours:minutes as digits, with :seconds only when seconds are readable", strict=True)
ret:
1:53
